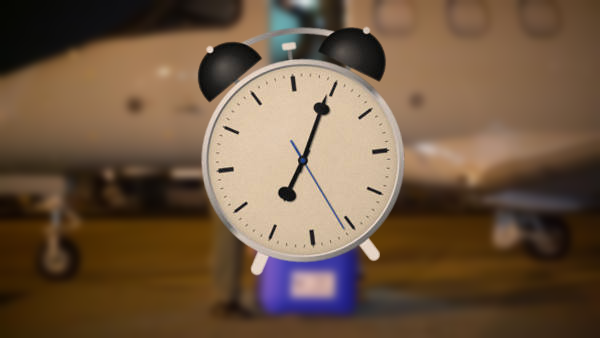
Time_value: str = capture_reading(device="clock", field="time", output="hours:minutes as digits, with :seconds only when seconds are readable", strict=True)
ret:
7:04:26
